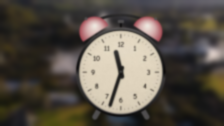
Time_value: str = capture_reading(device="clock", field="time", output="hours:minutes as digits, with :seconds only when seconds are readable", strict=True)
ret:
11:33
